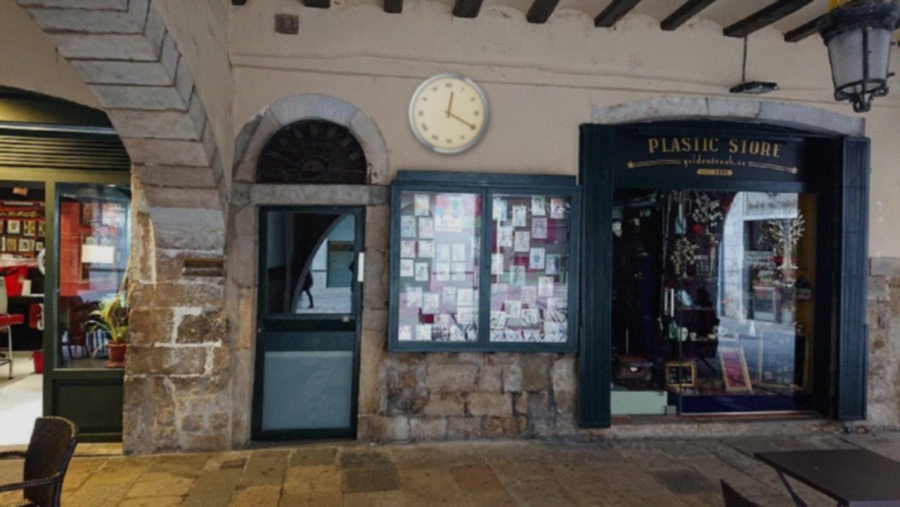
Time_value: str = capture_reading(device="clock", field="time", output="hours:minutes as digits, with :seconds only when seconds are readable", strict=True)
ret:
12:20
